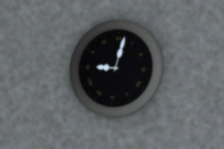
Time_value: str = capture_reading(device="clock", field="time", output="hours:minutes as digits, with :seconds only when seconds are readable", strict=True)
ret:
9:02
